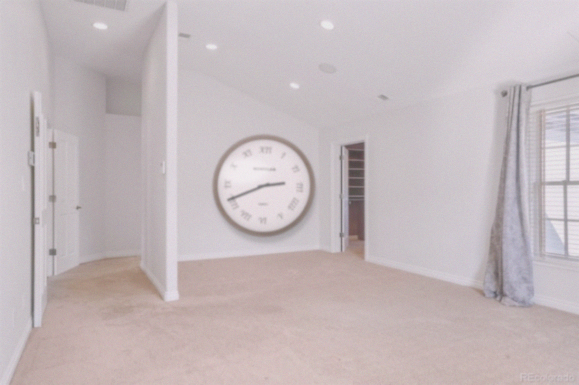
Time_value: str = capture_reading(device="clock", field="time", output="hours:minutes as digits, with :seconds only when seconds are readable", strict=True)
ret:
2:41
